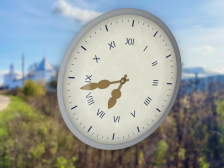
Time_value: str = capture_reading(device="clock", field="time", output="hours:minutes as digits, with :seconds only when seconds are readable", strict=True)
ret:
6:43
